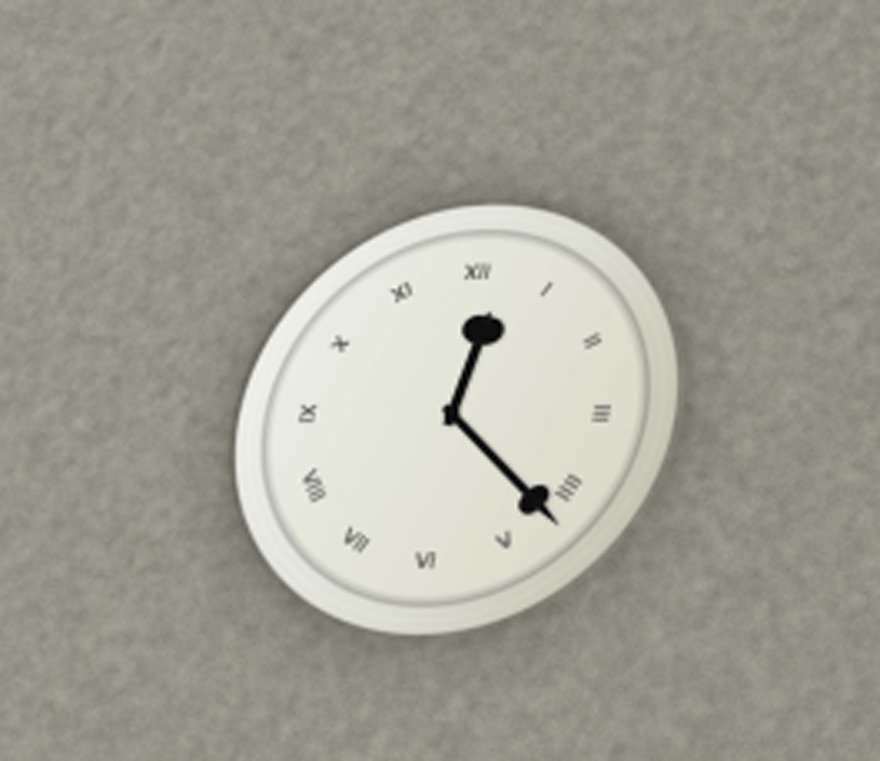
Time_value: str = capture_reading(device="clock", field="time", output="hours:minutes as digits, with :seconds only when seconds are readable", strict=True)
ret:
12:22
